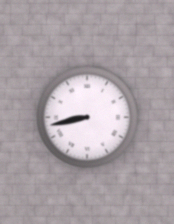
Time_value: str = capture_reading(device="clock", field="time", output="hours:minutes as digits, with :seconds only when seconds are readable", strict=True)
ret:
8:43
